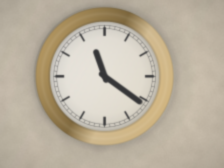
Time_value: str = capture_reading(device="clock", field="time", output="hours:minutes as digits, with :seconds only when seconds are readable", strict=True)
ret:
11:21
